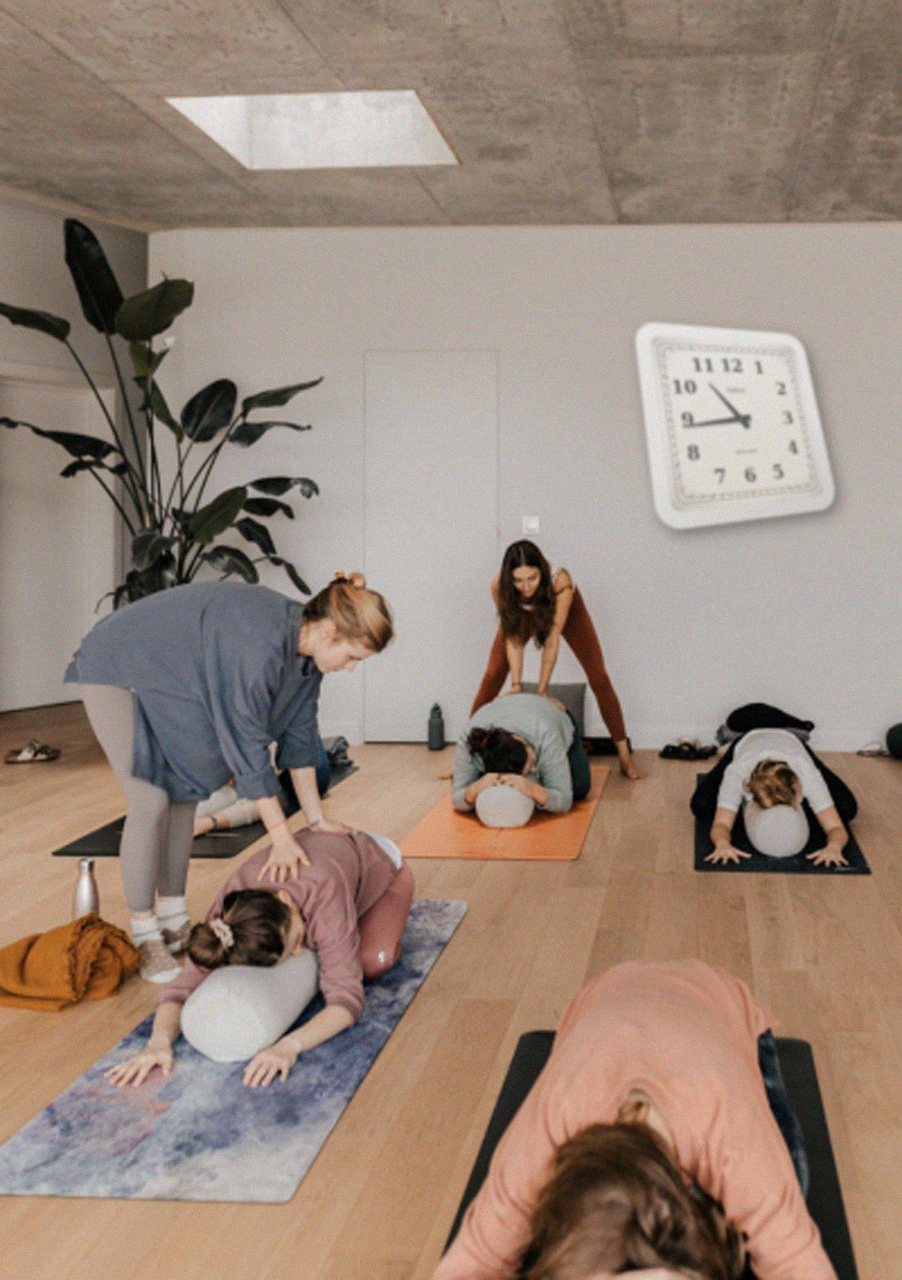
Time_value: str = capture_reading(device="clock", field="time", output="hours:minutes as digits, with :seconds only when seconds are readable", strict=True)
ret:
10:44
